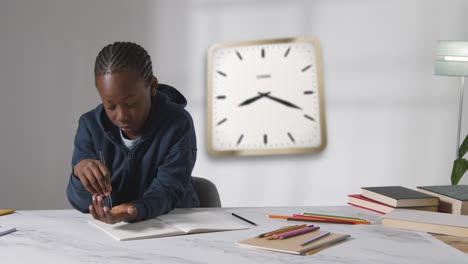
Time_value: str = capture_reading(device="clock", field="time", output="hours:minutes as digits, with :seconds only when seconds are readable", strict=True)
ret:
8:19
